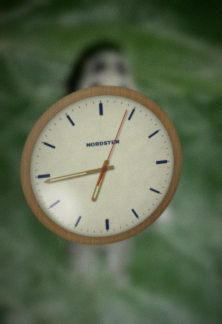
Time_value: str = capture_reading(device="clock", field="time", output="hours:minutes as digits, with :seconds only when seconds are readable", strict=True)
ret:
6:44:04
